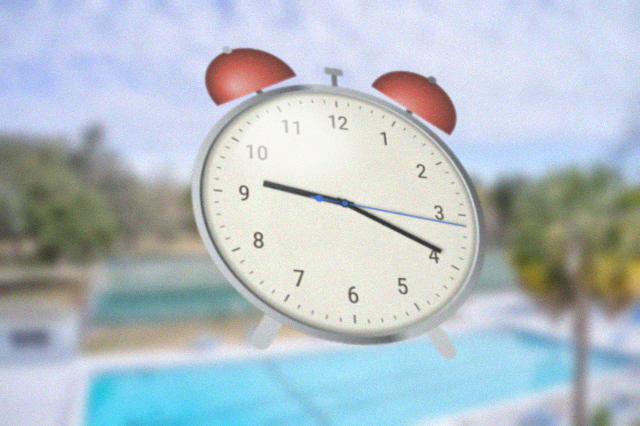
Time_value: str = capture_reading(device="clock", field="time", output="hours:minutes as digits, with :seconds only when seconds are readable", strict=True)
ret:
9:19:16
